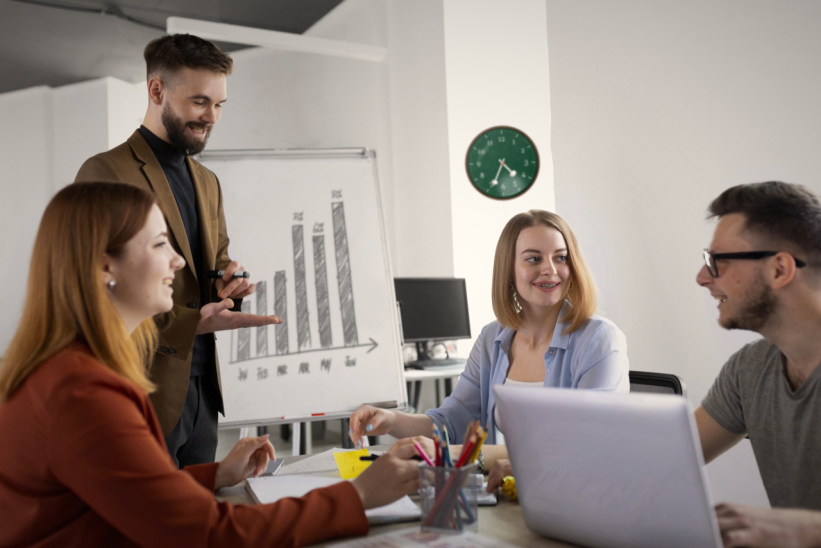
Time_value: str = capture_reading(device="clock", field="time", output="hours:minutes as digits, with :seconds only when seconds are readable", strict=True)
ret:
4:34
